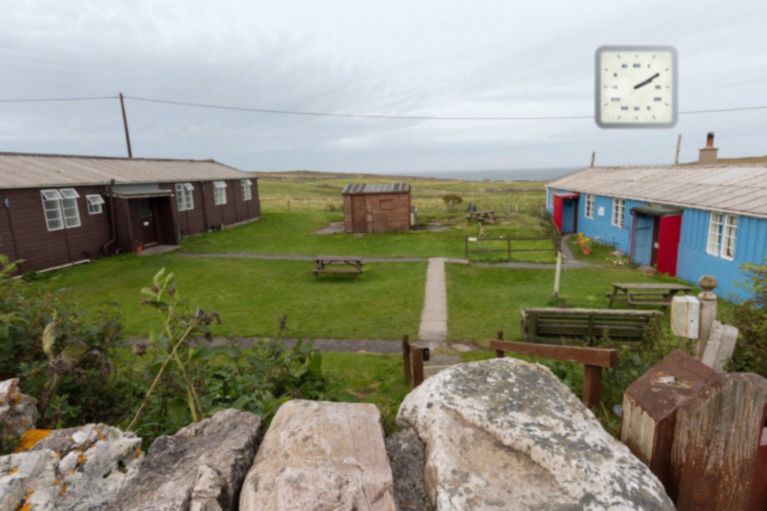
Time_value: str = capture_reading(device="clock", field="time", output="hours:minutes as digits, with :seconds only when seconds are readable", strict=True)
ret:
2:10
